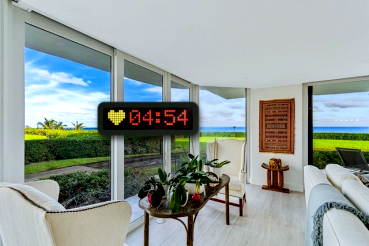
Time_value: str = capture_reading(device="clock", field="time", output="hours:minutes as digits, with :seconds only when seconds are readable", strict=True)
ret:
4:54
